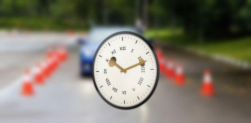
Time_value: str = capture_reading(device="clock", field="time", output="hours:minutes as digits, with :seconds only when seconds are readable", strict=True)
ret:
10:12
